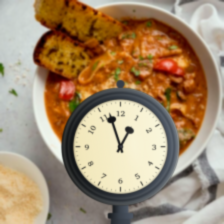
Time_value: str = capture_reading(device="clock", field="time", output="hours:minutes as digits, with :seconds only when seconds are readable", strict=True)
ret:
12:57
